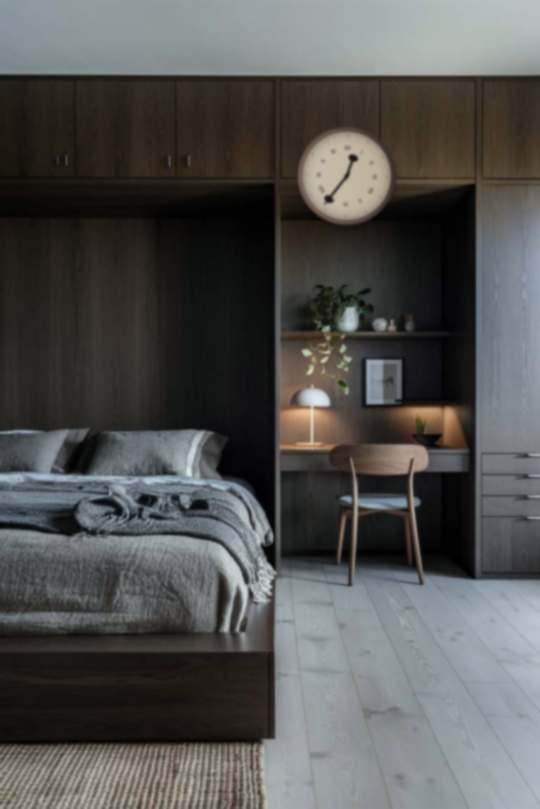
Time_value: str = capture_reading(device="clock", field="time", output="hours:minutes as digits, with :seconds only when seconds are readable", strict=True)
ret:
12:36
